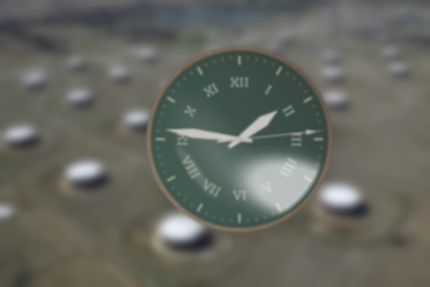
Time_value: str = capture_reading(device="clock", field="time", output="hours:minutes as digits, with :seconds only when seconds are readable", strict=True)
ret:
1:46:14
